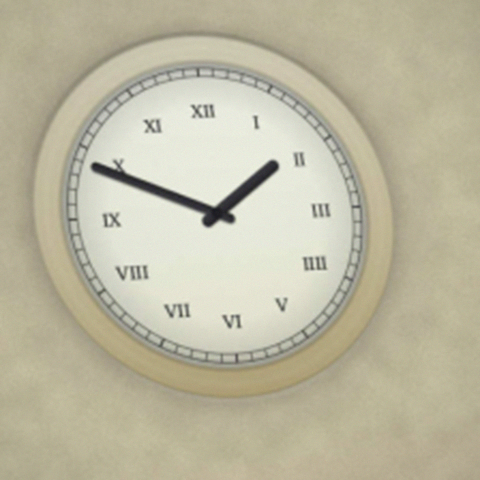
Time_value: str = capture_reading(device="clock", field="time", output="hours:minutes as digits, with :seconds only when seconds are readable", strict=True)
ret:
1:49
